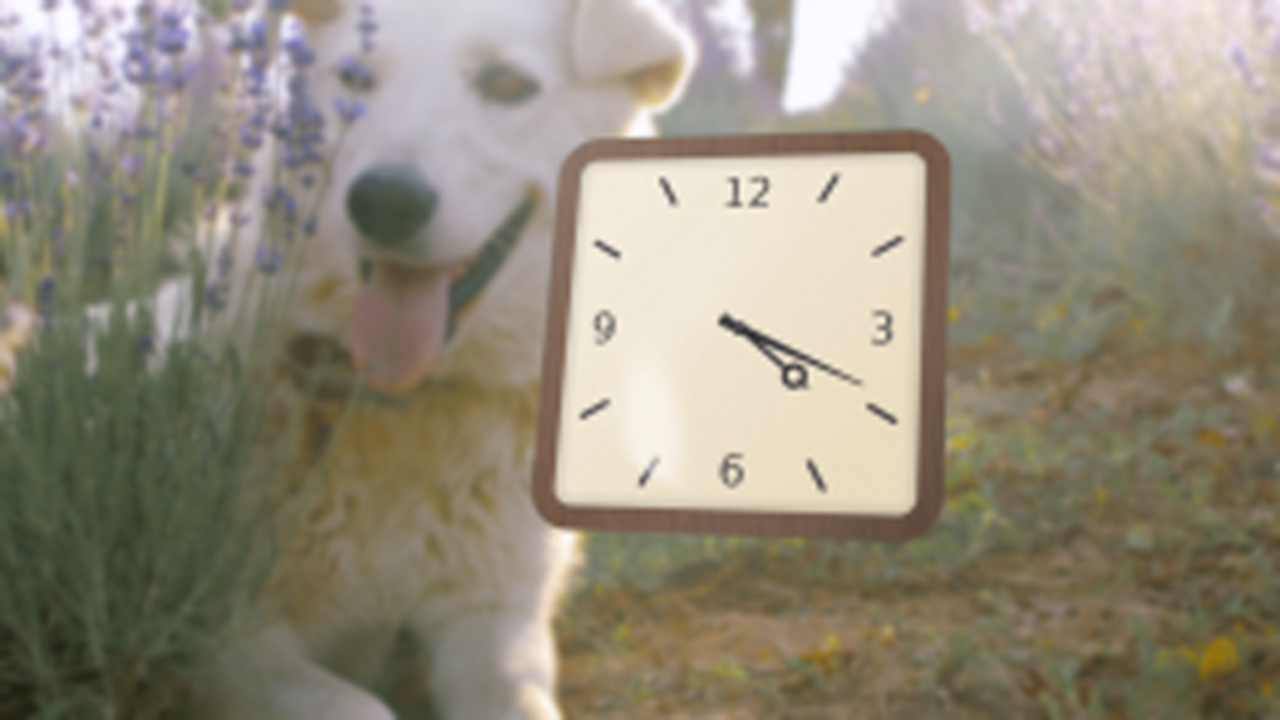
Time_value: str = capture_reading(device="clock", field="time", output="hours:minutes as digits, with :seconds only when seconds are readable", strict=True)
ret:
4:19
